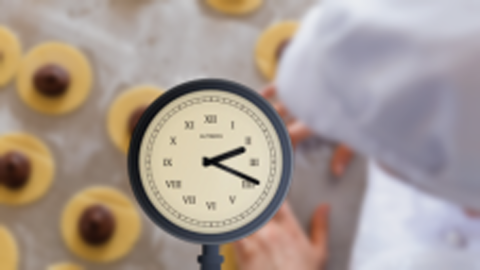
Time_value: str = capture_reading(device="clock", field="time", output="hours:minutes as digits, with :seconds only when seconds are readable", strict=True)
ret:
2:19
